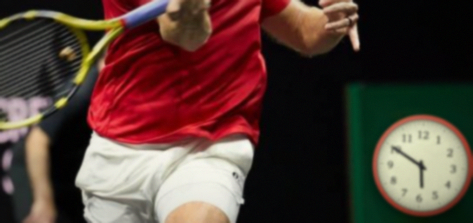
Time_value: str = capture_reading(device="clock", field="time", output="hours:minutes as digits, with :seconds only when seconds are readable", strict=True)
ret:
5:50
